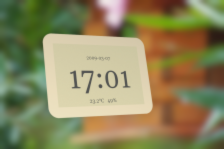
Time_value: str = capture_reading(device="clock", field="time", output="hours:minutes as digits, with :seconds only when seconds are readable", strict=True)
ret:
17:01
